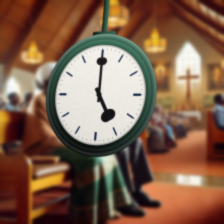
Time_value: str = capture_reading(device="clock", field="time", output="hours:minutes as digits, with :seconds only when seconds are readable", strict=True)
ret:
5:00
